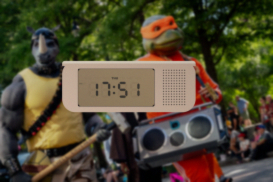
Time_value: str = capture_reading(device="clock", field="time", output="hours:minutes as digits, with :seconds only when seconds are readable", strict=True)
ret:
17:51
